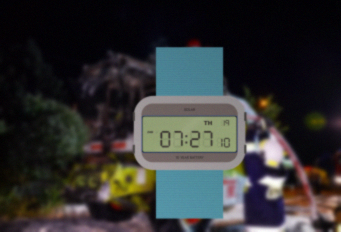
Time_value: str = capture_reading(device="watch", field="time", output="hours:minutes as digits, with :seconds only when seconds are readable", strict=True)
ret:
7:27:10
